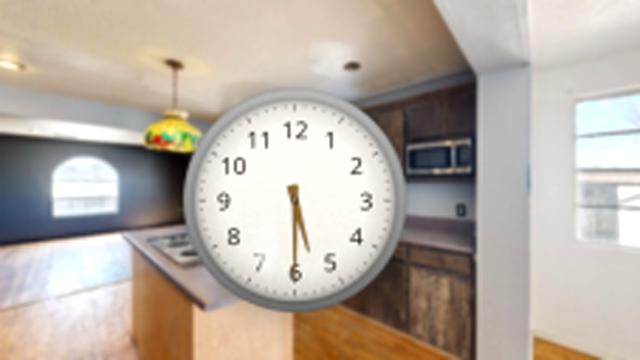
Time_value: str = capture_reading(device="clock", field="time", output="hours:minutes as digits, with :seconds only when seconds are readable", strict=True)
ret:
5:30
